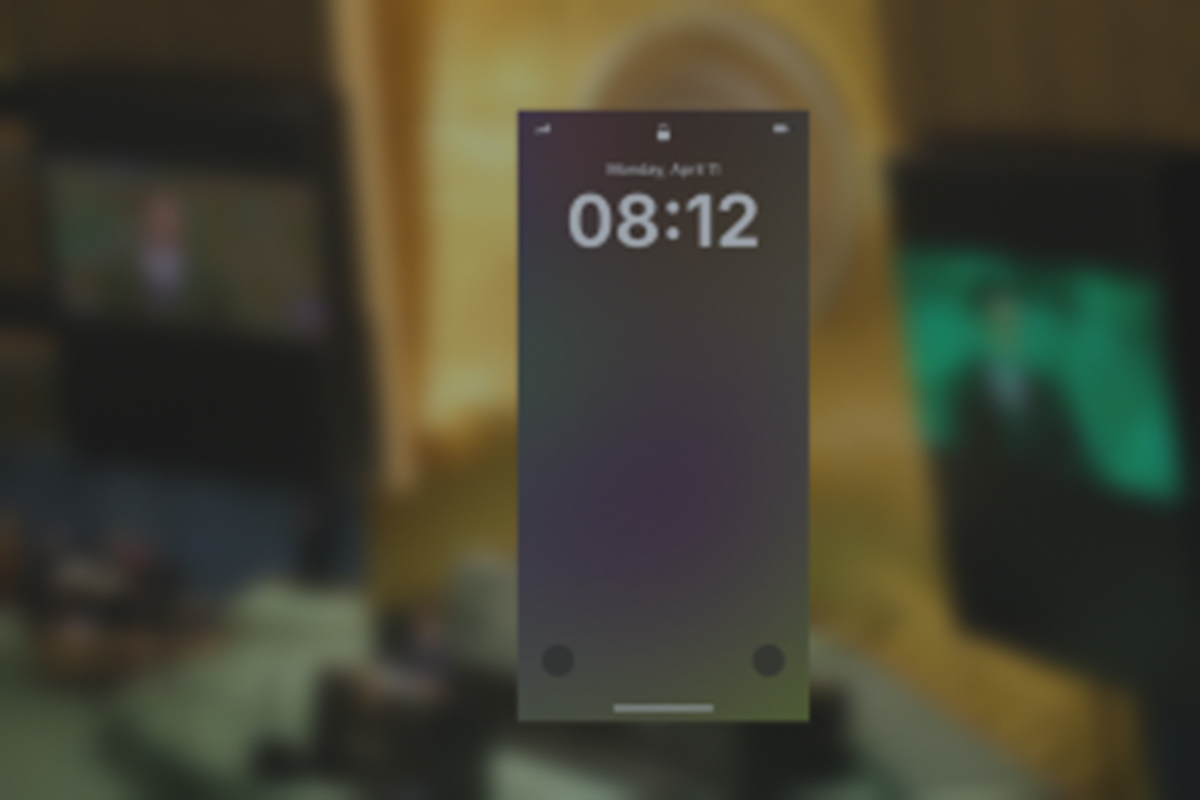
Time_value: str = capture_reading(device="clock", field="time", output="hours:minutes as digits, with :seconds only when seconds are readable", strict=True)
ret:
8:12
